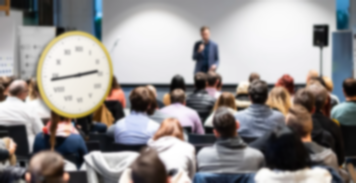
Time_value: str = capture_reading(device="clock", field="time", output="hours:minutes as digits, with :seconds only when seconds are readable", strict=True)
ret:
2:44
